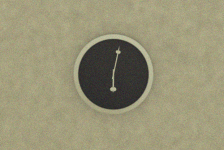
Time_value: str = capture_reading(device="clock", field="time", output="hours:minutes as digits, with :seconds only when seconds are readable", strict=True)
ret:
6:02
